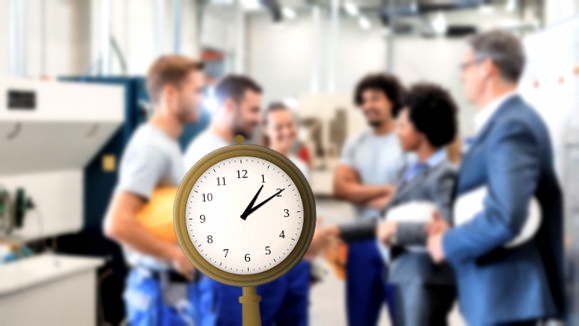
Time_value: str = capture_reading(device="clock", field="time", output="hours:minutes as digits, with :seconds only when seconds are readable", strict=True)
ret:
1:10
